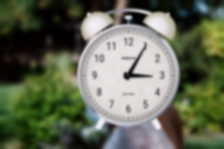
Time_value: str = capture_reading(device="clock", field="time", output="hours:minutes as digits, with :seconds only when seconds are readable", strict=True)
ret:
3:05
